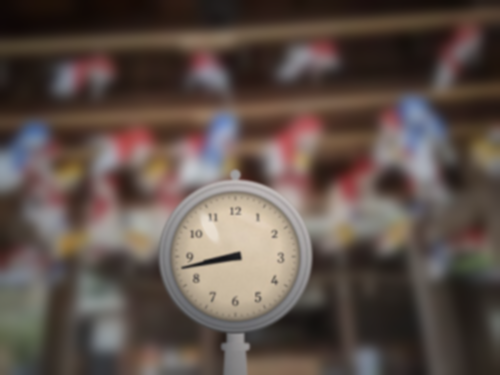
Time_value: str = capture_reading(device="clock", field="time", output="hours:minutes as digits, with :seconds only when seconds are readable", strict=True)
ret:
8:43
